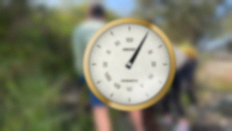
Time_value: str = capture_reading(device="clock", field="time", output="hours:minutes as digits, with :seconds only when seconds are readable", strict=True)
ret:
1:05
